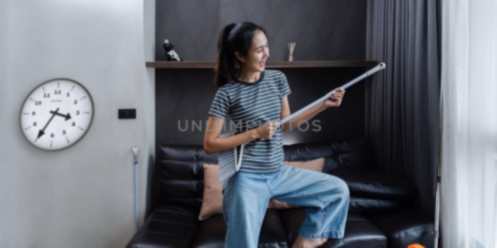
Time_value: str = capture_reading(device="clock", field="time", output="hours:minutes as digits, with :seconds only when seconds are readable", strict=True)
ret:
3:35
